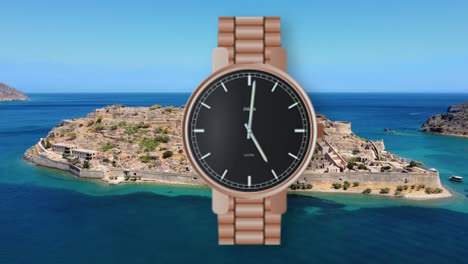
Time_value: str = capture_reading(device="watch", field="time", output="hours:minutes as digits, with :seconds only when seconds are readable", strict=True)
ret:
5:01
